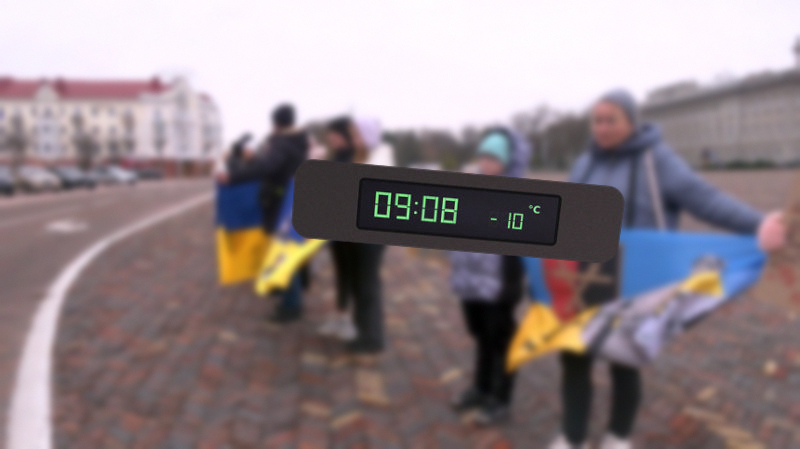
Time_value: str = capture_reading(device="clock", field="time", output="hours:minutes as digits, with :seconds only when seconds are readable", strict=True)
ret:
9:08
